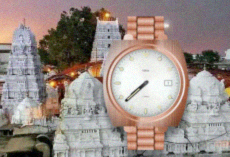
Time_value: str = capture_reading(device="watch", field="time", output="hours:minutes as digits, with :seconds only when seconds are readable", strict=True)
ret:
7:38
